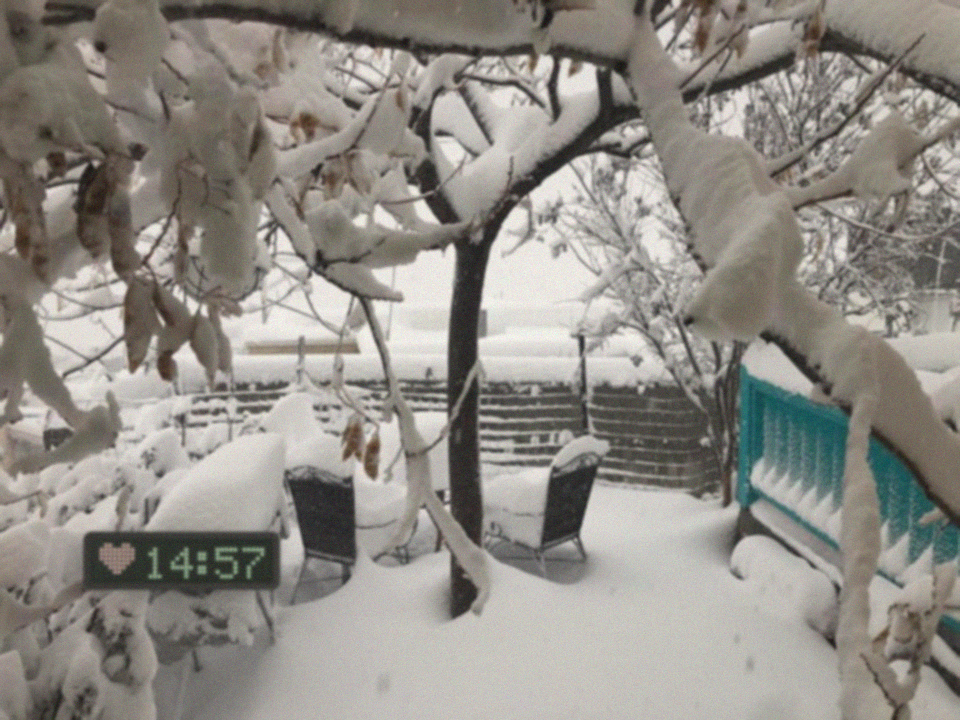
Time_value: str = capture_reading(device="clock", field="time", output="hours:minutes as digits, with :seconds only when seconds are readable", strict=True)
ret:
14:57
